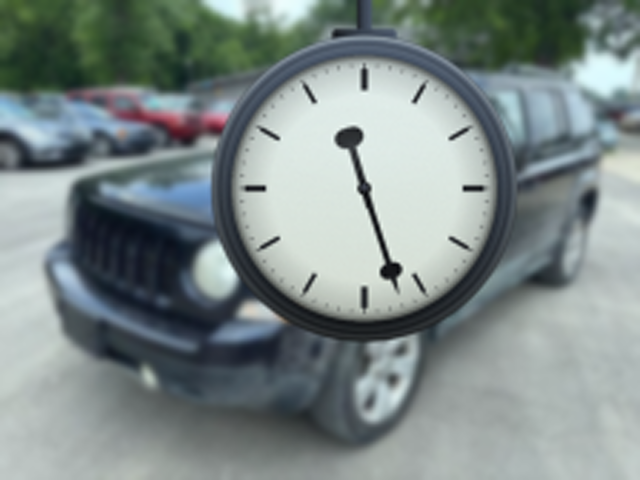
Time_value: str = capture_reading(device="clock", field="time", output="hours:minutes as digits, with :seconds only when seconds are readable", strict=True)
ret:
11:27
